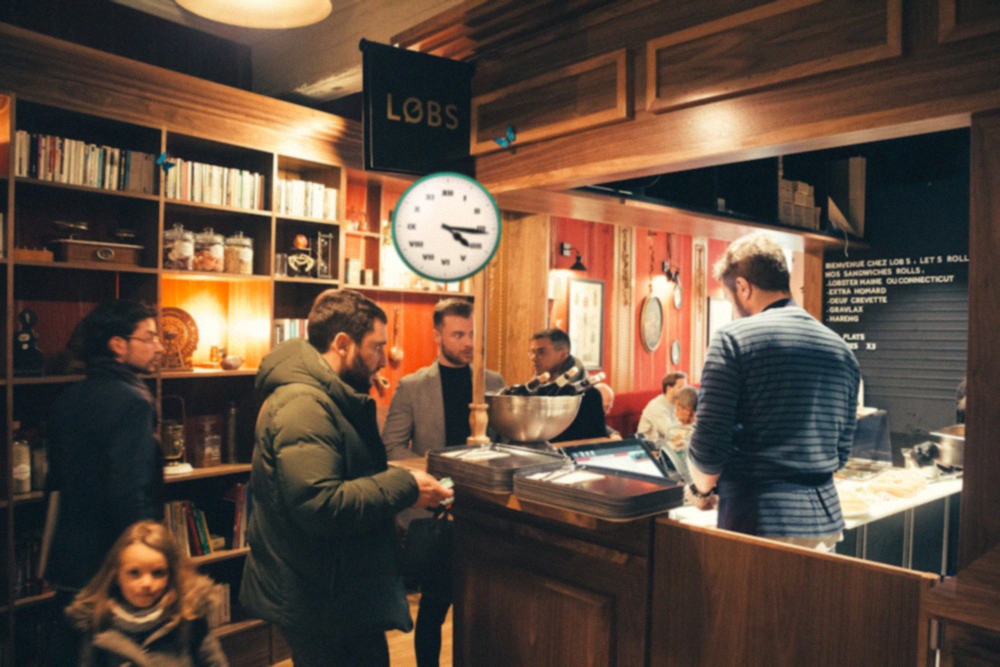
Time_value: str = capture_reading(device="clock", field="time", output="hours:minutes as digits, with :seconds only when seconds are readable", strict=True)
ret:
4:16
